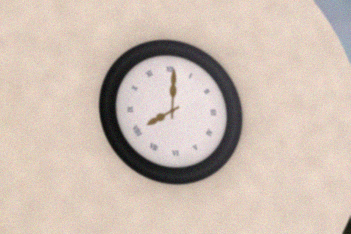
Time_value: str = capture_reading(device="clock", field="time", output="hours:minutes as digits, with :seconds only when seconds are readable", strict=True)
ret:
8:01
